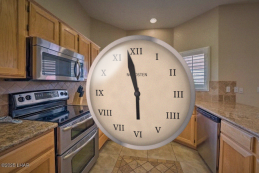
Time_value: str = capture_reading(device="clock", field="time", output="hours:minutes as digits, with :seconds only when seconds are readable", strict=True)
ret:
5:58
